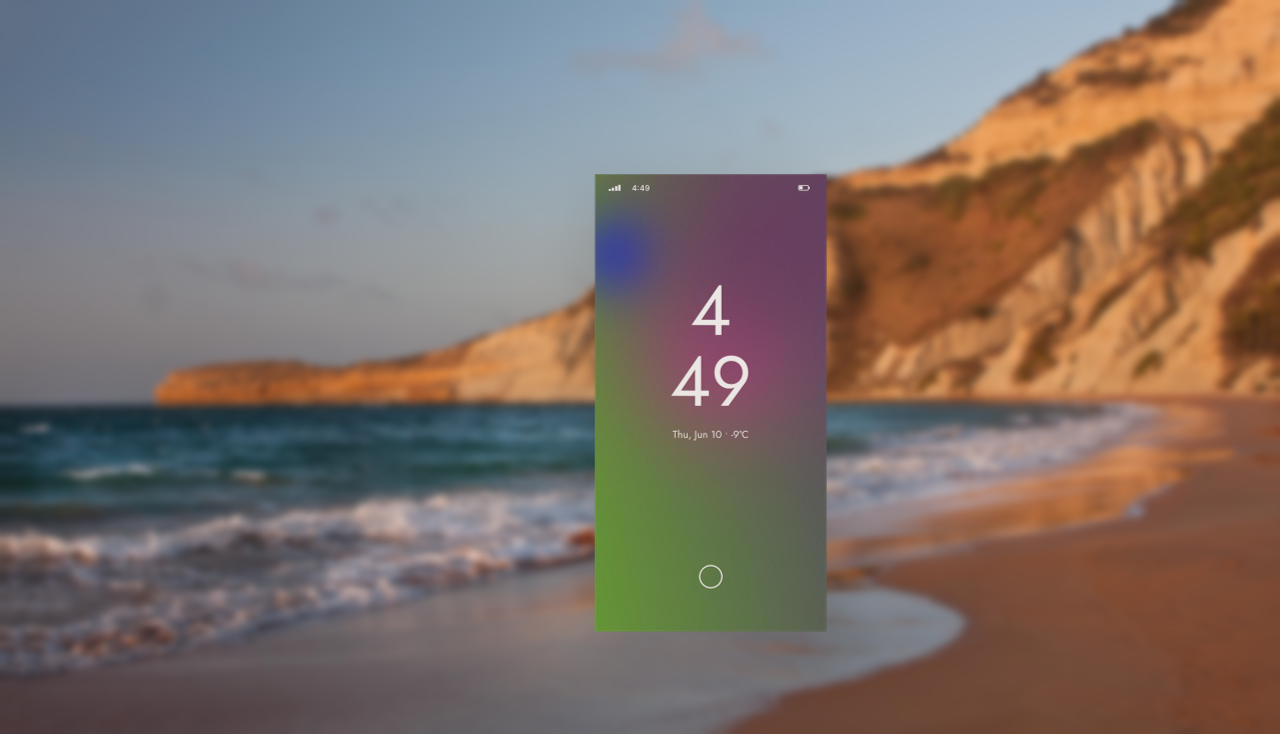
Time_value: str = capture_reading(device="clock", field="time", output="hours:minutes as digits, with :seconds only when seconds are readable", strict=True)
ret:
4:49
